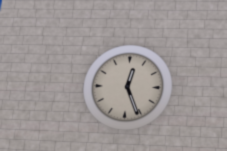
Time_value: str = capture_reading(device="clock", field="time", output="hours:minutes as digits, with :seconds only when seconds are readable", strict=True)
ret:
12:26
